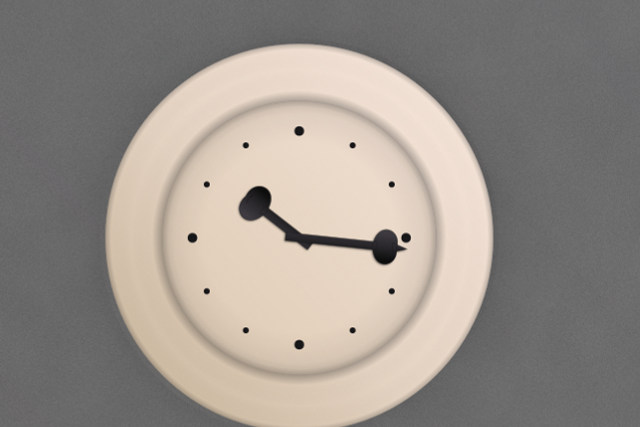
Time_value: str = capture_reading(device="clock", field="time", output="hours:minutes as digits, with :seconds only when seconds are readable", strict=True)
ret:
10:16
